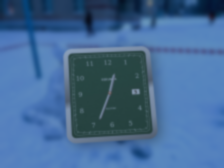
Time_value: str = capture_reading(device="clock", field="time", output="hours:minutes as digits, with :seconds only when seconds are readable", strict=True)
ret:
12:34
